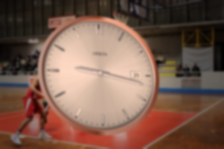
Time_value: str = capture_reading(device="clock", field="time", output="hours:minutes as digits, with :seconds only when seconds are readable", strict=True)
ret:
9:17
